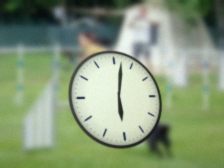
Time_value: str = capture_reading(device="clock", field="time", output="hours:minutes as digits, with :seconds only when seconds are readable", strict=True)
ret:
6:02
